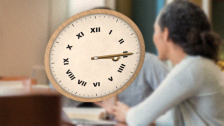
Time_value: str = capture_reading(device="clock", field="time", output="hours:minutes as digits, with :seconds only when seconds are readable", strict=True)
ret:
3:15
